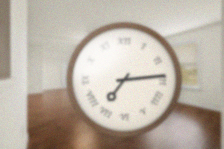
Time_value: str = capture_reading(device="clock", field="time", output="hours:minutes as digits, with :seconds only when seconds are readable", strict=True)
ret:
7:14
